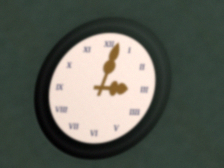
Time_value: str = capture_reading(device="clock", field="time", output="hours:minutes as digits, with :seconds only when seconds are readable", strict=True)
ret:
3:02
